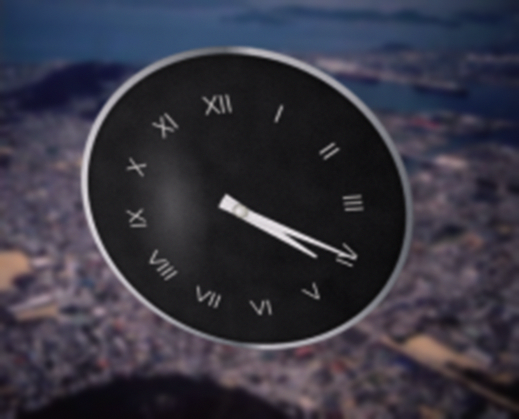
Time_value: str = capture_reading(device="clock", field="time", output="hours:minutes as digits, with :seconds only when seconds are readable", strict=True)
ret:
4:20
